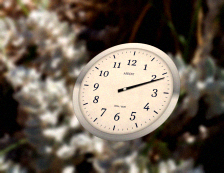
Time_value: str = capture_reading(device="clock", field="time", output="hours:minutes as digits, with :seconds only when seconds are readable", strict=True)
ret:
2:11
